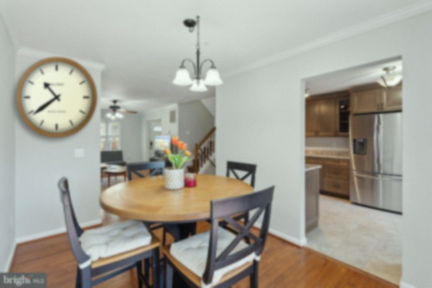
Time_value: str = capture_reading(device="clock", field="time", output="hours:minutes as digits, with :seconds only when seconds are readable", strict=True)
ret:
10:39
